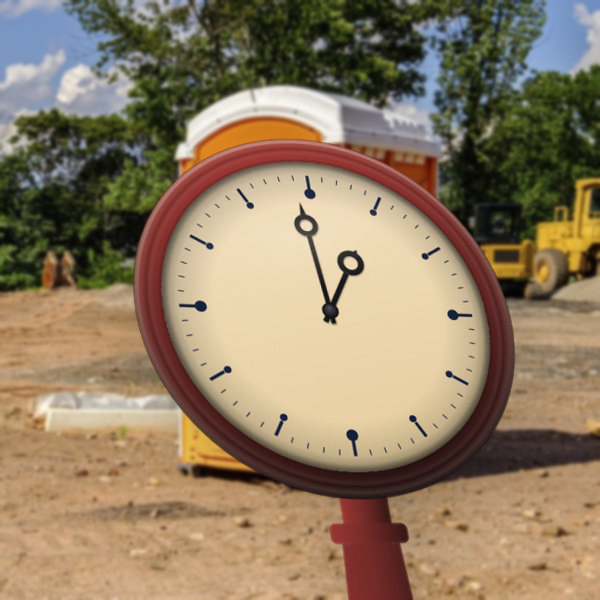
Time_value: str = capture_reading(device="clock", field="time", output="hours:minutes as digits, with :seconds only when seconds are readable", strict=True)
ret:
12:59
